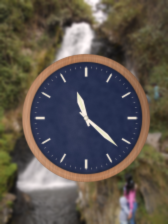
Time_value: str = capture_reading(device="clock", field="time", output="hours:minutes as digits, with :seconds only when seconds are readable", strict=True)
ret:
11:22
